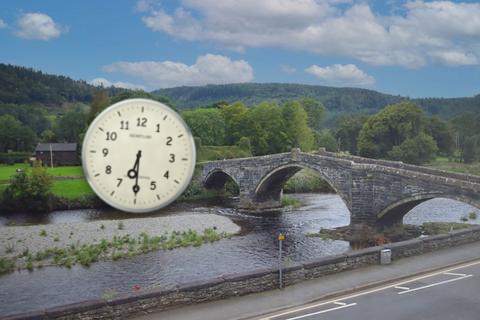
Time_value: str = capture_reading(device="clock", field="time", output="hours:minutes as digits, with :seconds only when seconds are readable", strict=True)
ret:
6:30
